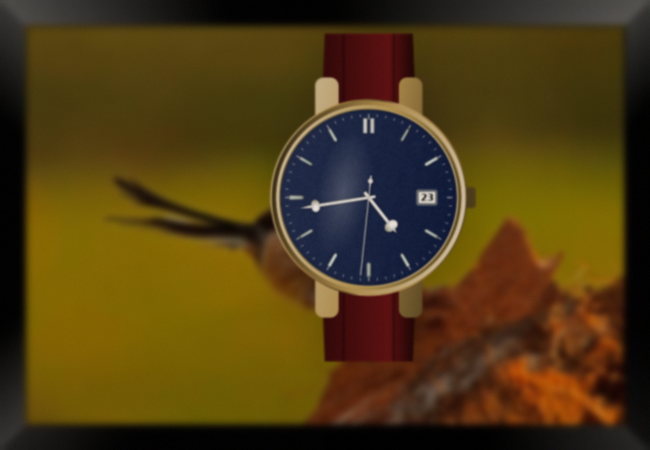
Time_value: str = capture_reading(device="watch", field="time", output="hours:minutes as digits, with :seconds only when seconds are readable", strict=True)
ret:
4:43:31
